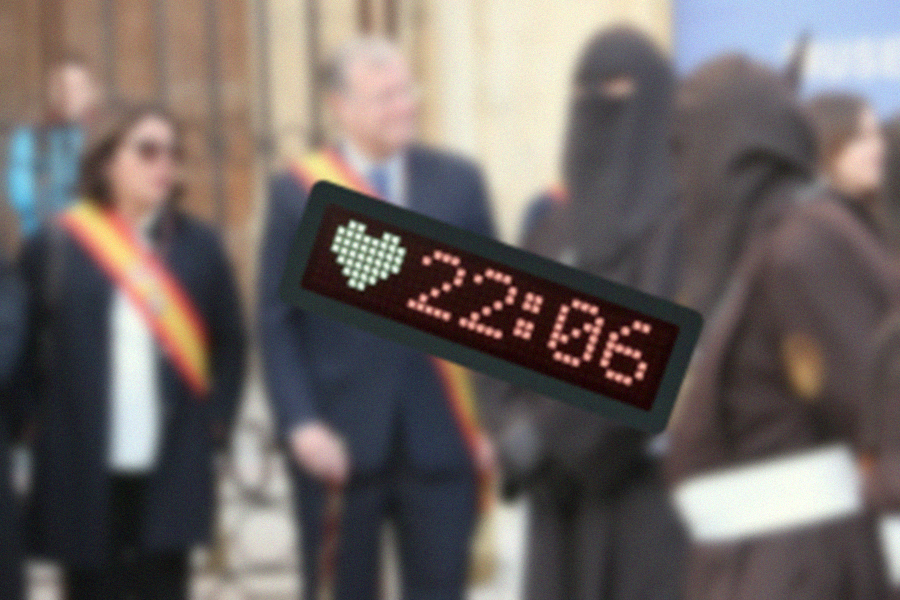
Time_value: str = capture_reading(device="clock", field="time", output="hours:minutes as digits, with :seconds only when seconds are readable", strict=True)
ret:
22:06
